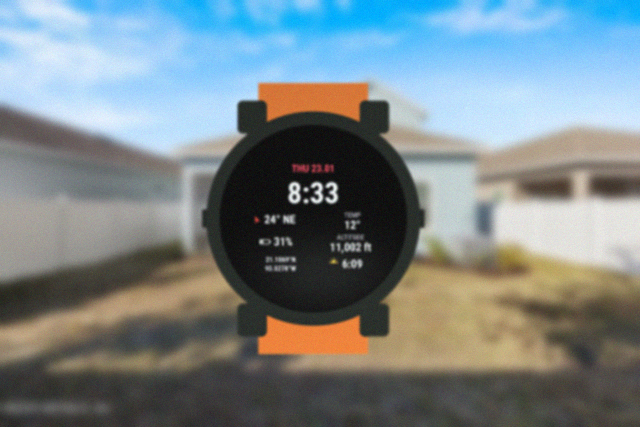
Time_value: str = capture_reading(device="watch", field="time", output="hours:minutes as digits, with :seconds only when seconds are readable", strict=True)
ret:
8:33
